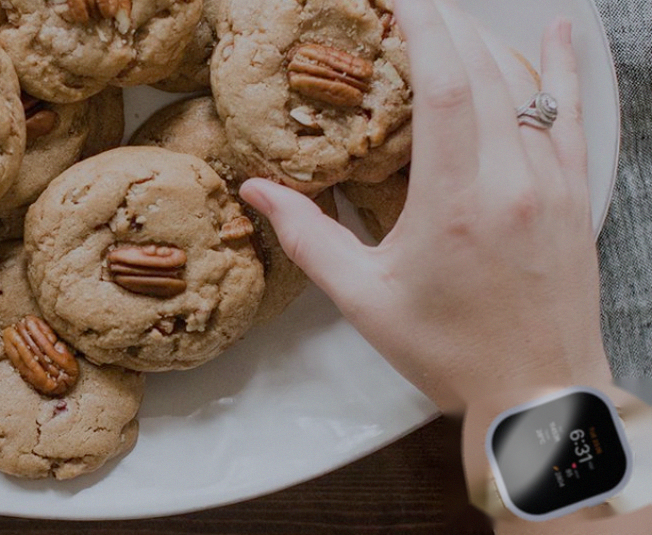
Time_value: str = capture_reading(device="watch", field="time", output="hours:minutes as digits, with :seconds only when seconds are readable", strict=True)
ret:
6:31
